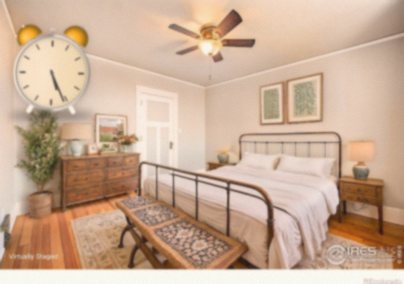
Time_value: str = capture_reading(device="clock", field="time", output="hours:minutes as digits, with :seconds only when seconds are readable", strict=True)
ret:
5:26
